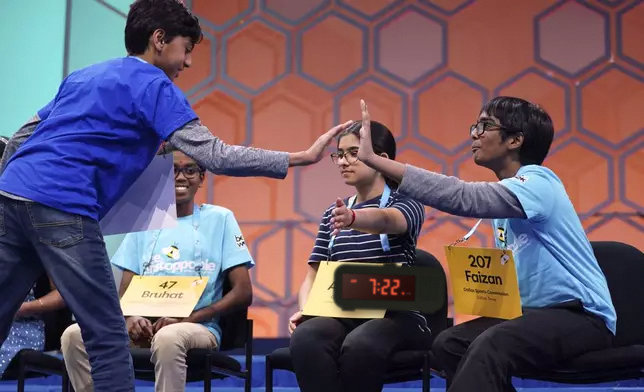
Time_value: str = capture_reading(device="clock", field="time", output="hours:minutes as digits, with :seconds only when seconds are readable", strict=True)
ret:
7:22
